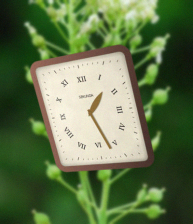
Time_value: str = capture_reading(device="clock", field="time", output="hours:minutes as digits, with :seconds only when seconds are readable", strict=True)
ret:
1:27
